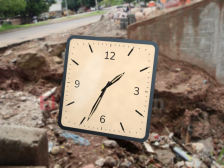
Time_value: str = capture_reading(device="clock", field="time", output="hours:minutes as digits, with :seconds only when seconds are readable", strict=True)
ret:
1:34
